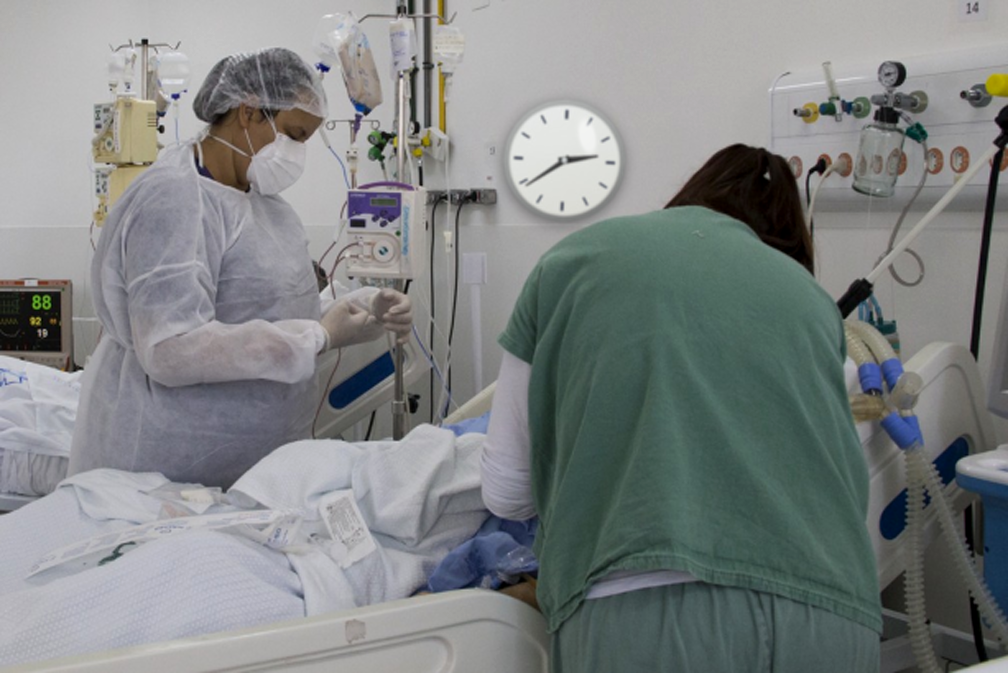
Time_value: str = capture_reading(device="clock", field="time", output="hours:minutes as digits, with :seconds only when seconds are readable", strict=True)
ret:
2:39
